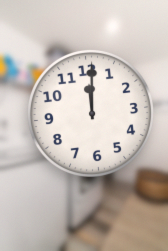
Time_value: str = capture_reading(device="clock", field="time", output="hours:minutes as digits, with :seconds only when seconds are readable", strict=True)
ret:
12:01
